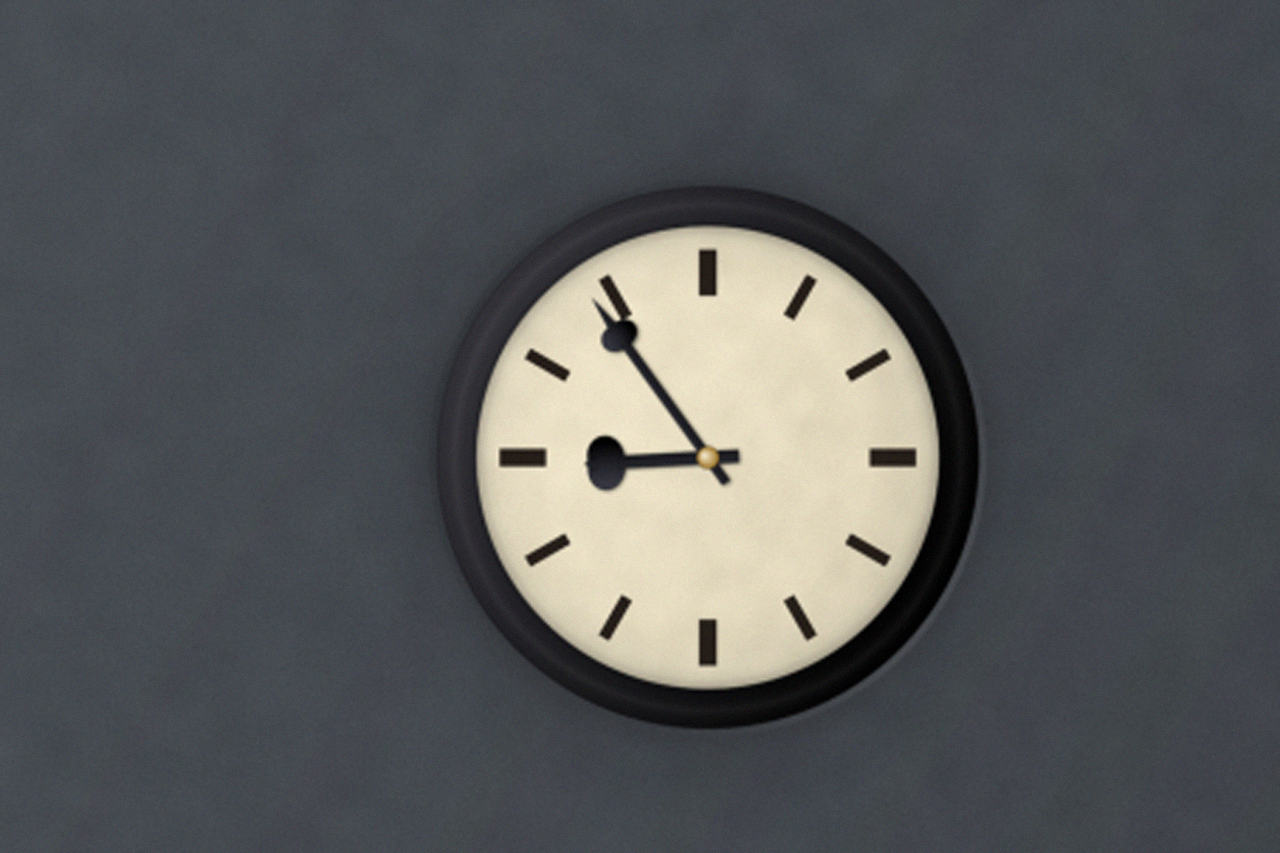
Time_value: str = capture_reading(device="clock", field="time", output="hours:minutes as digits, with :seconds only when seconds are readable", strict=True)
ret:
8:54
